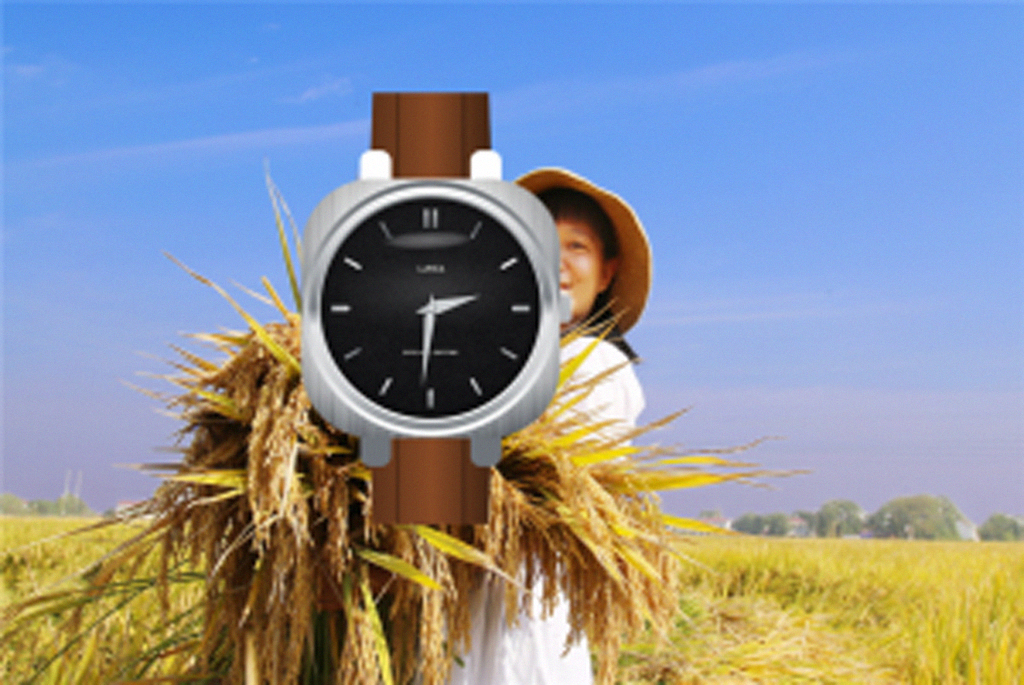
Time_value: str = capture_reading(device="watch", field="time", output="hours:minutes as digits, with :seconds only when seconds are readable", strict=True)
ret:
2:31
